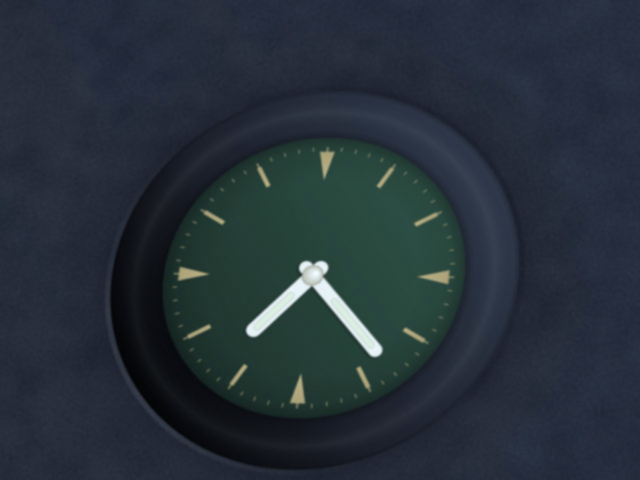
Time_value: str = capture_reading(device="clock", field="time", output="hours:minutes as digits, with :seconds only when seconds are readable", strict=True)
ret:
7:23
